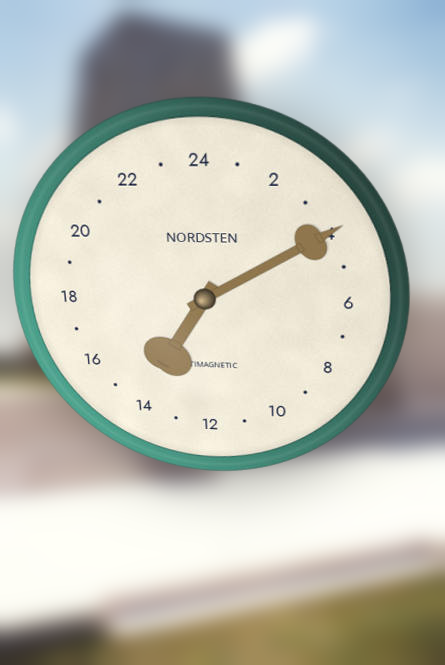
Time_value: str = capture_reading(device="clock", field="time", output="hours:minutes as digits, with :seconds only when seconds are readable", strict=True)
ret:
14:10
